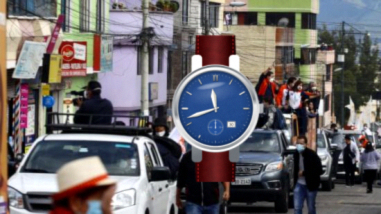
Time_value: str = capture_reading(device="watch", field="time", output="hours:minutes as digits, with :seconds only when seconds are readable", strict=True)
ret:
11:42
